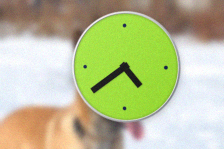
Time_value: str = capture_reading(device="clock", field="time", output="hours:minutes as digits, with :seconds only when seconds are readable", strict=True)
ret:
4:39
